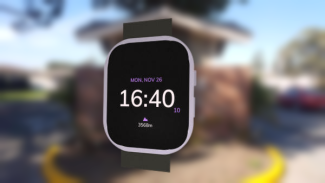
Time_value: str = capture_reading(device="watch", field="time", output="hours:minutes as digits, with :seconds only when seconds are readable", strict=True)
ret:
16:40
